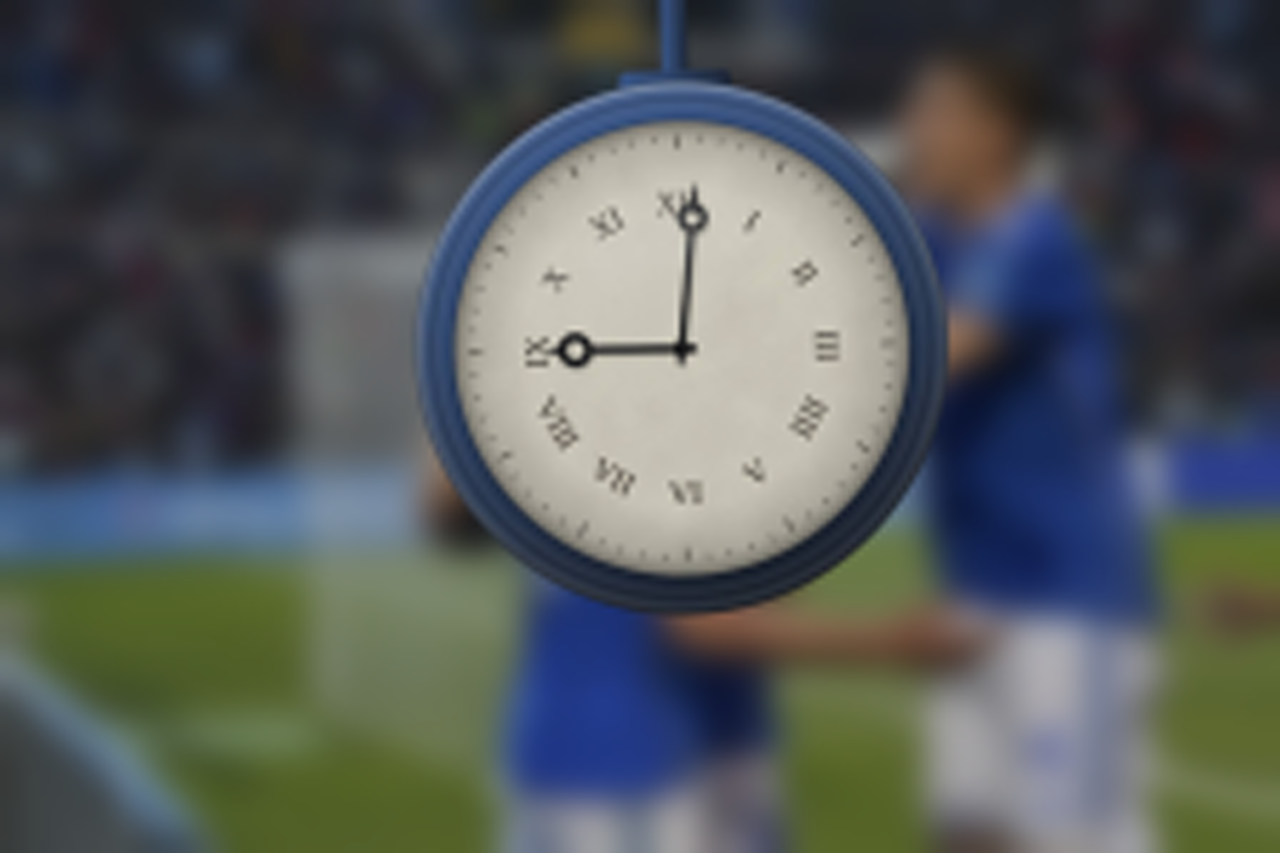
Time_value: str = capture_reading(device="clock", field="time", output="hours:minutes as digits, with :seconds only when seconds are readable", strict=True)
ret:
9:01
